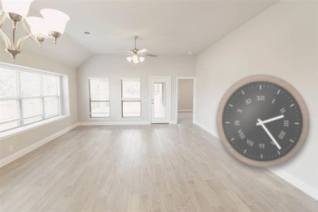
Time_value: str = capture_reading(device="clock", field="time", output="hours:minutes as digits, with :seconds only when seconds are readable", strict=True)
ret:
2:24
